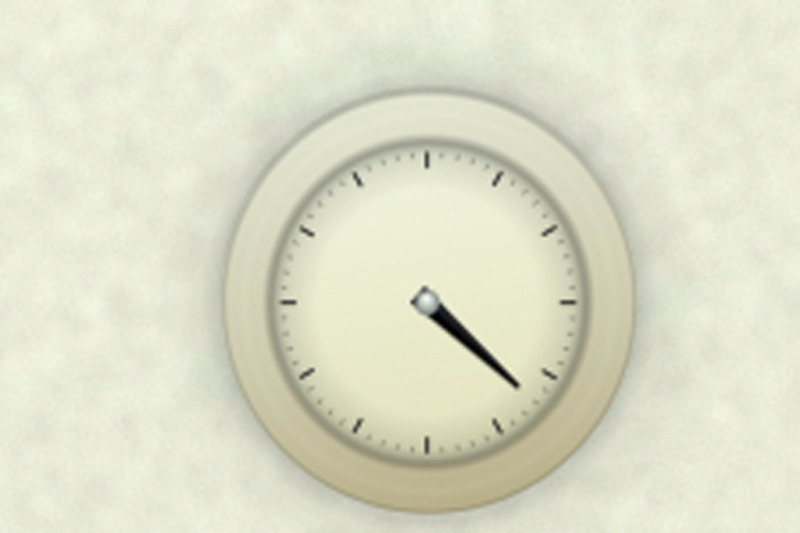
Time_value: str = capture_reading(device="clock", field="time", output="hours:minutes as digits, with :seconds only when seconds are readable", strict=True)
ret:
4:22
